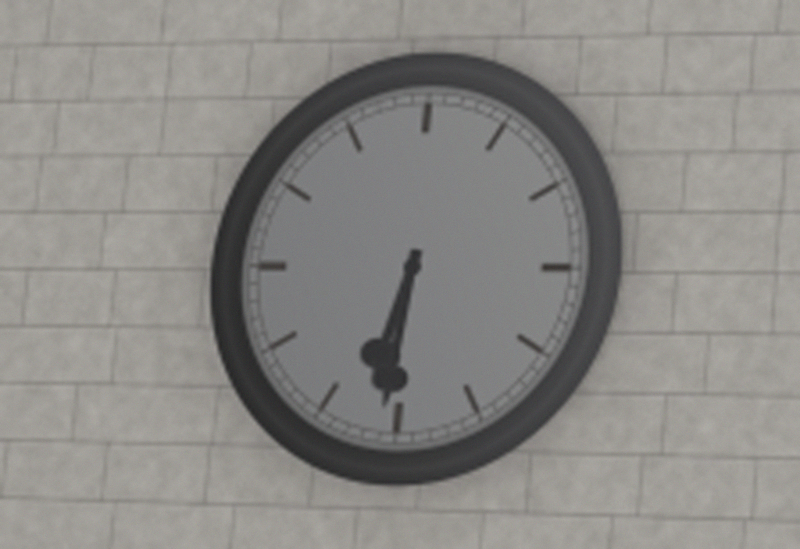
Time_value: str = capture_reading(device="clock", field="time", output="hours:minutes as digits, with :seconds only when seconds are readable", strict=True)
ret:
6:31
